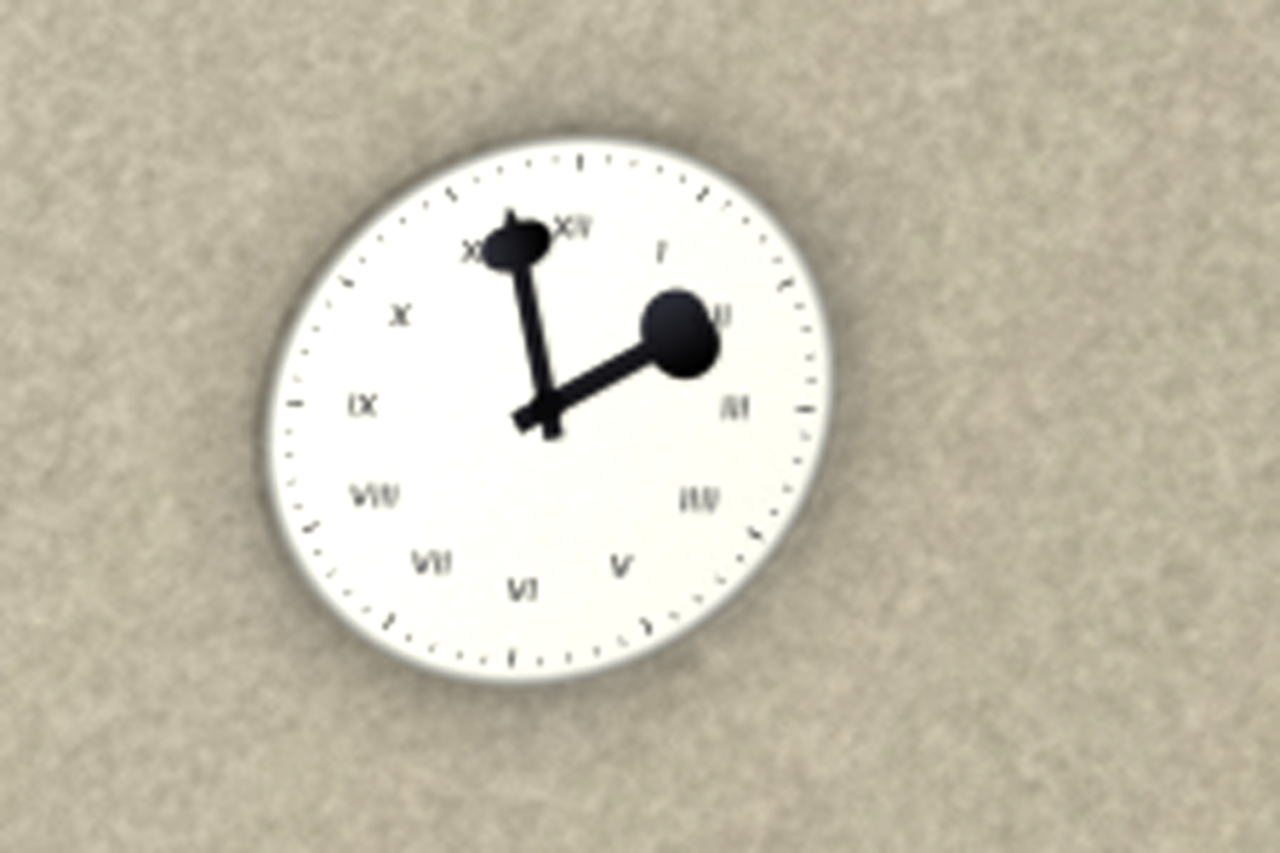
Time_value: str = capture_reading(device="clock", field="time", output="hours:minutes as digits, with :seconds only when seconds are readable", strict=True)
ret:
1:57
